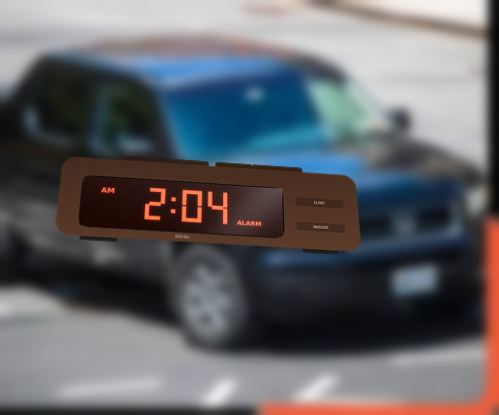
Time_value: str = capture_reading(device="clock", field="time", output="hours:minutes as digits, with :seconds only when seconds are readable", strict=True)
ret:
2:04
